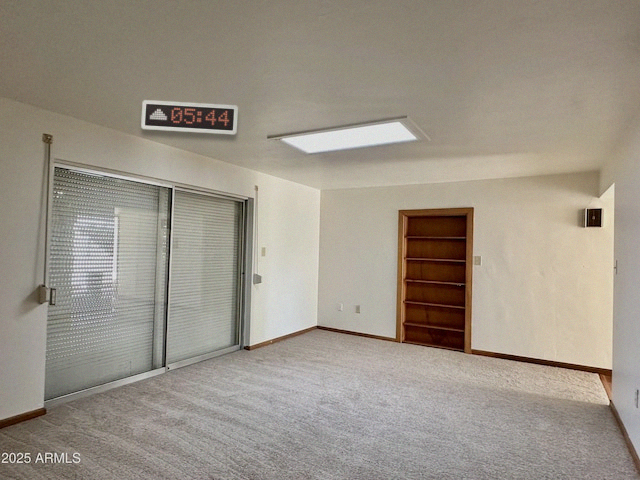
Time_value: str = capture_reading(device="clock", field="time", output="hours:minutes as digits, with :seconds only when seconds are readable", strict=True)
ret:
5:44
